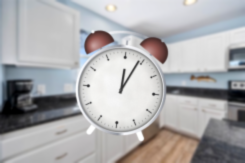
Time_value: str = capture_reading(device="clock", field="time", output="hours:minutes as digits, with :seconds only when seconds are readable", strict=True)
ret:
12:04
